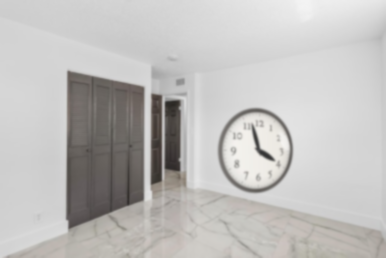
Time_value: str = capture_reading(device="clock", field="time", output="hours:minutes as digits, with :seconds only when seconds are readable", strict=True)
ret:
3:57
